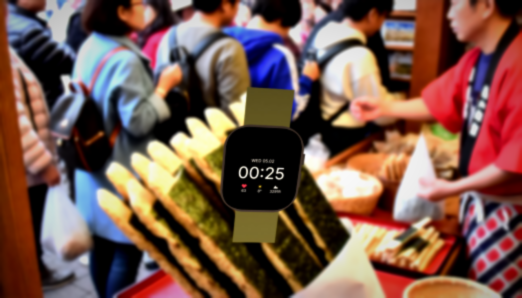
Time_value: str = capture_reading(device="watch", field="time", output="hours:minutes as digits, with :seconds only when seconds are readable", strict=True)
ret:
0:25
